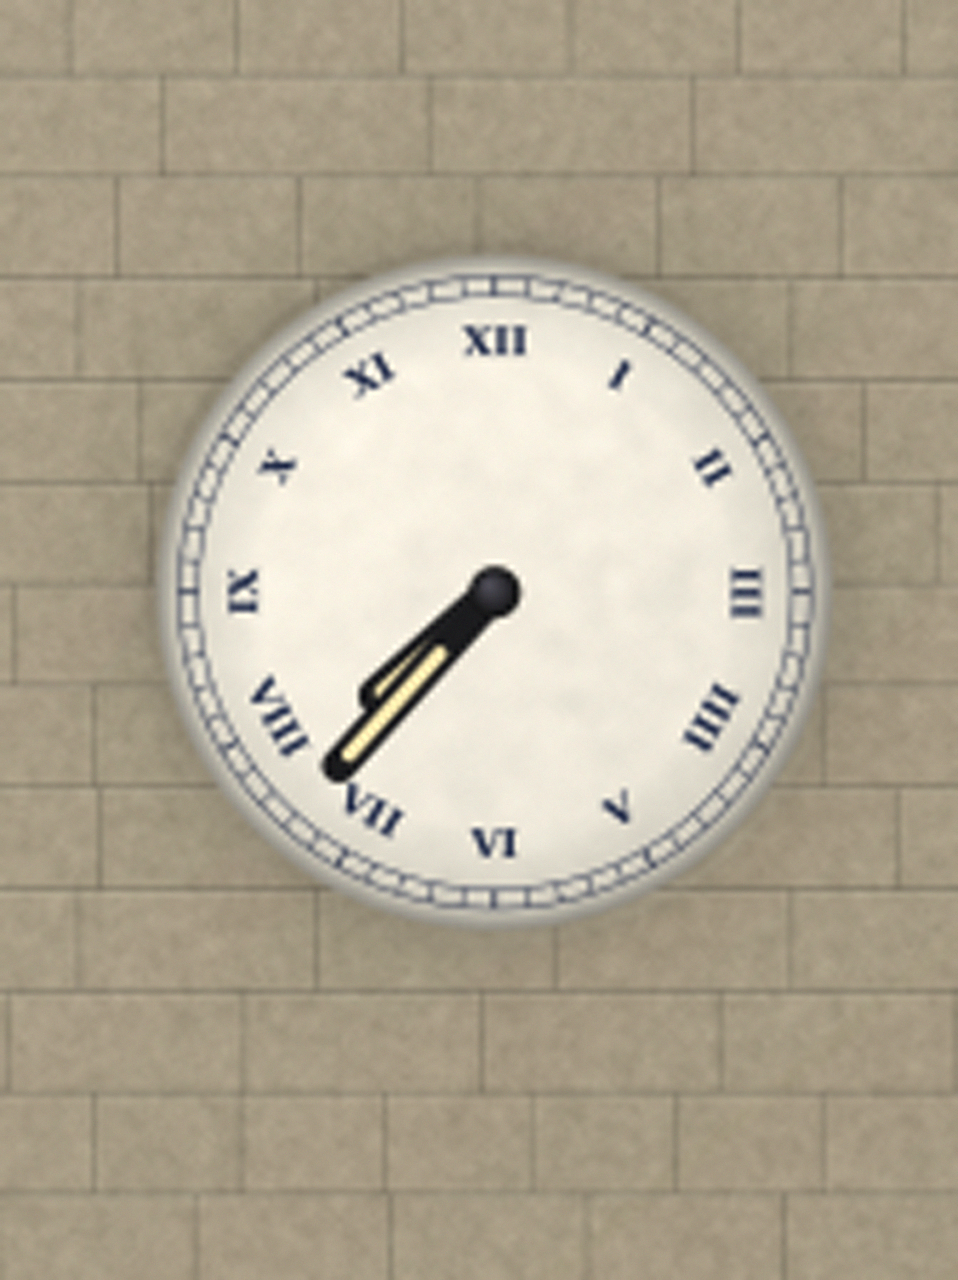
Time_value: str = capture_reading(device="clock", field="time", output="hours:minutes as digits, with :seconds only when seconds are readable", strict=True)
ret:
7:37
